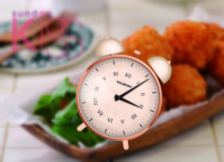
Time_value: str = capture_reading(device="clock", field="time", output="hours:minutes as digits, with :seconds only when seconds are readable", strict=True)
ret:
3:06
